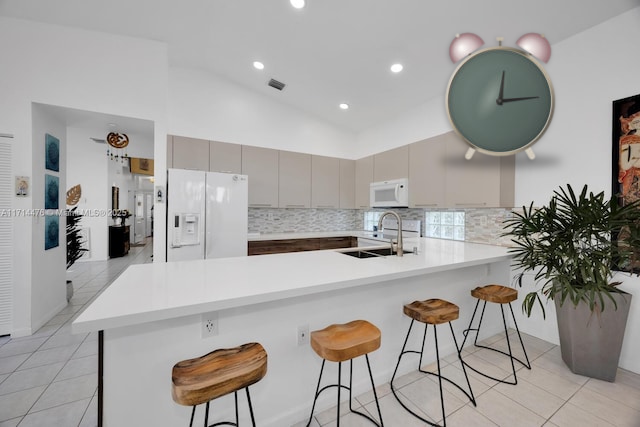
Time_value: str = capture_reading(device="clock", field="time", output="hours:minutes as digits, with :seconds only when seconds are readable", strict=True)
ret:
12:14
